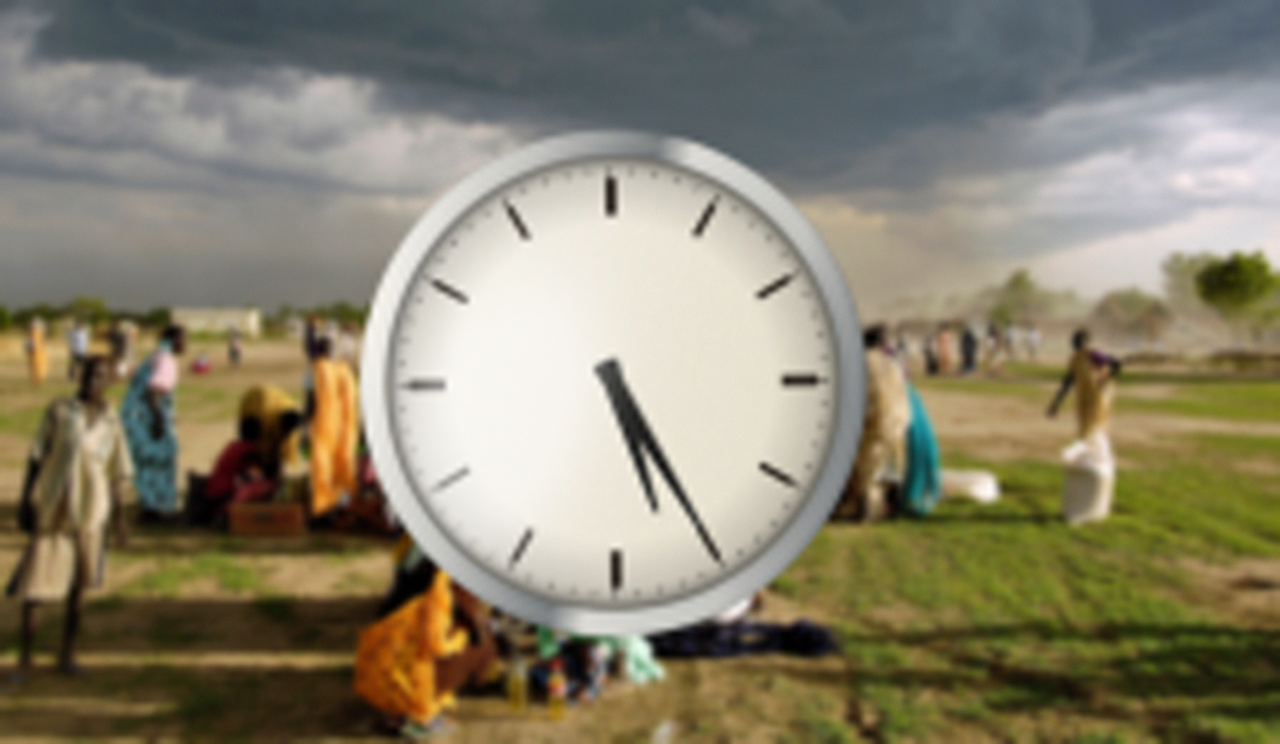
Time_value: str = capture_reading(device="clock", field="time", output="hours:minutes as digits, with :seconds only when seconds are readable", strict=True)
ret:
5:25
